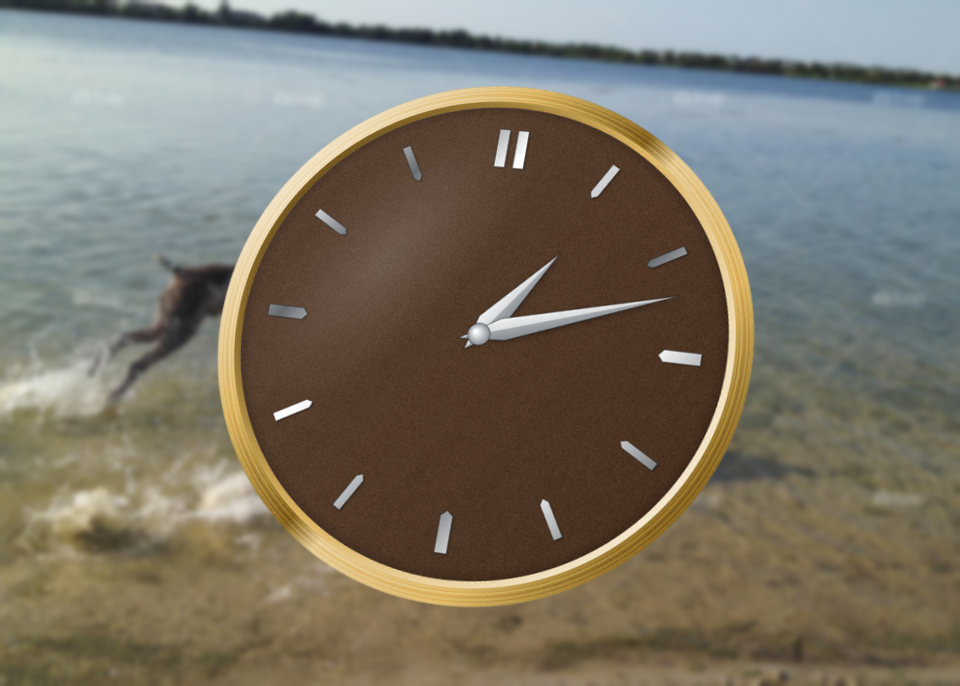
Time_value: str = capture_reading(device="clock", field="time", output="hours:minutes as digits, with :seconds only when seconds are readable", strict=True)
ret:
1:12
